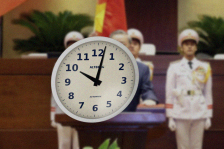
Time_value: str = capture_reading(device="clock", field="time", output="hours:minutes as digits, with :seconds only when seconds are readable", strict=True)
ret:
10:02
